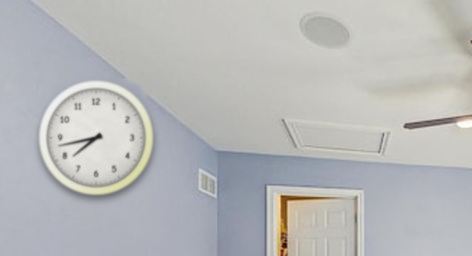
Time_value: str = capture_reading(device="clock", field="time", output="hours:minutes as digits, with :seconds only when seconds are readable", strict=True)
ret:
7:43
